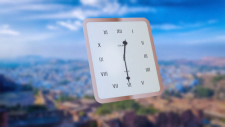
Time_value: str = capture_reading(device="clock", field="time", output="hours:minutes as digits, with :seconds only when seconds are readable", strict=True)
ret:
12:30
